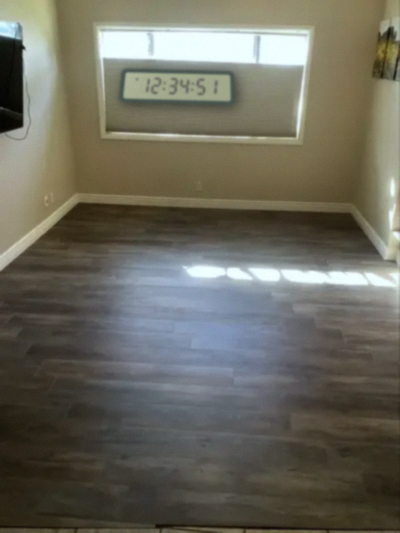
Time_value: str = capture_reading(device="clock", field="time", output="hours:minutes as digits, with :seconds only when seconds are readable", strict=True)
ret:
12:34:51
